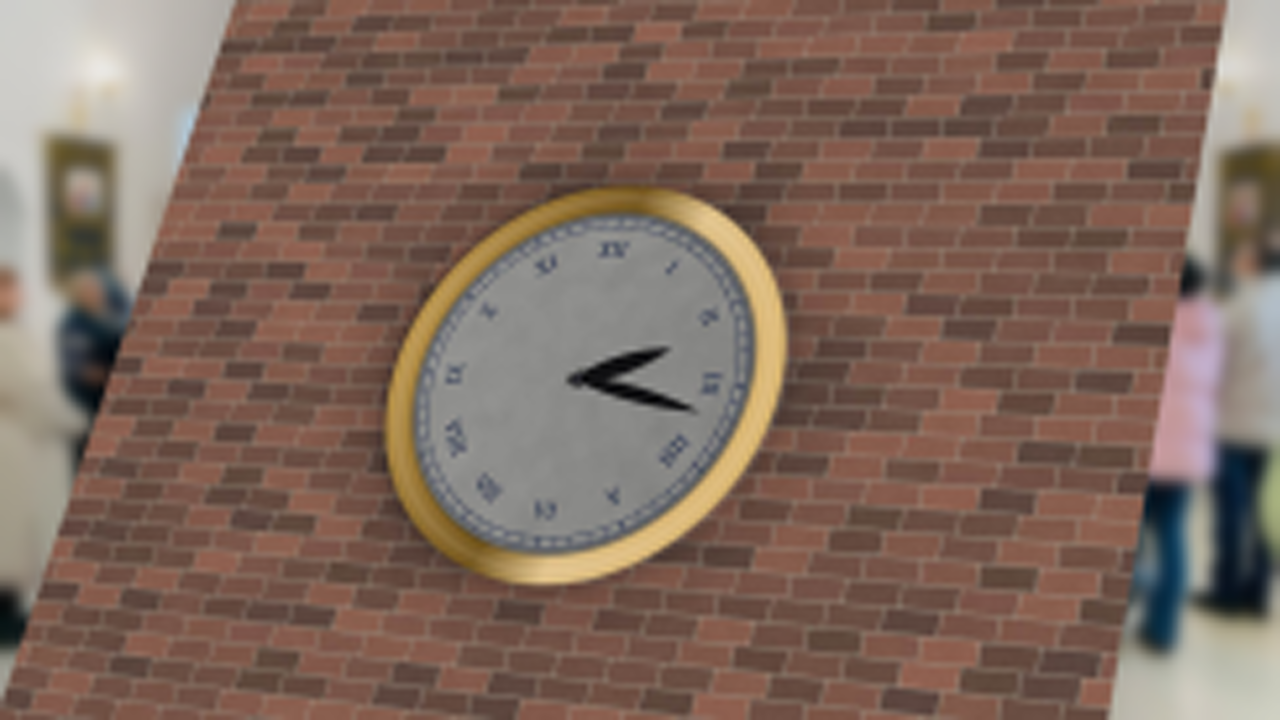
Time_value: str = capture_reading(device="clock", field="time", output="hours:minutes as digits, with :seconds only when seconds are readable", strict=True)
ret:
2:17
